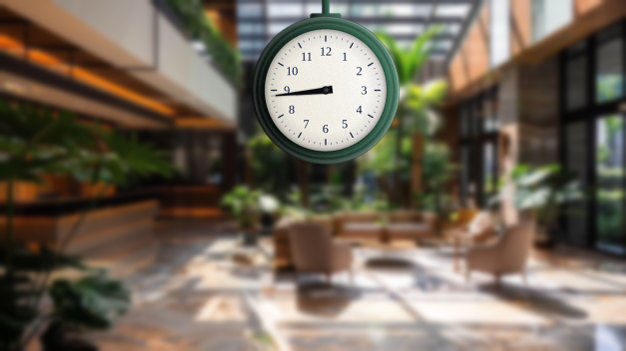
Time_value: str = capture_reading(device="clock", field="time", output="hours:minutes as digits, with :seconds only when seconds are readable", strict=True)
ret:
8:44
